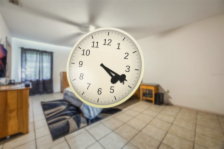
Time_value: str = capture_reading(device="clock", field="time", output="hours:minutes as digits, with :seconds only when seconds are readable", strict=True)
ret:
4:19
